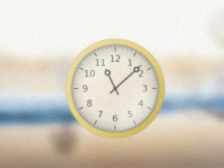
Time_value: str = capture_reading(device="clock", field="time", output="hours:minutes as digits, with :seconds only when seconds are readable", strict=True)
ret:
11:08
